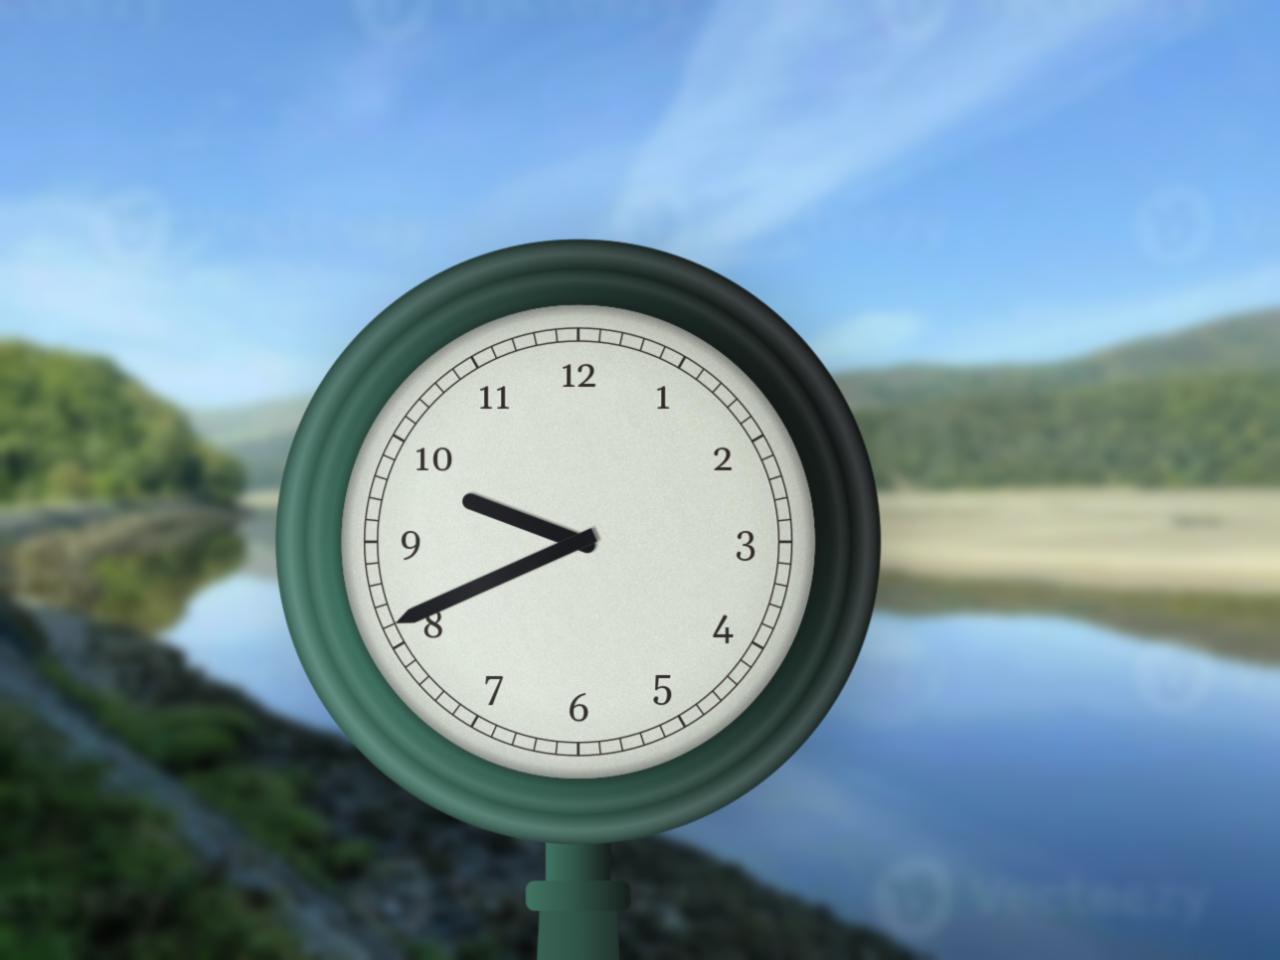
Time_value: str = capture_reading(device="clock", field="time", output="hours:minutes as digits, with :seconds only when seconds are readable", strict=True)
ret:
9:41
